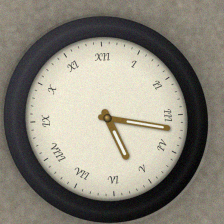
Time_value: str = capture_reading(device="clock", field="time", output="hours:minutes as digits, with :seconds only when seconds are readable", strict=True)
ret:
5:17
